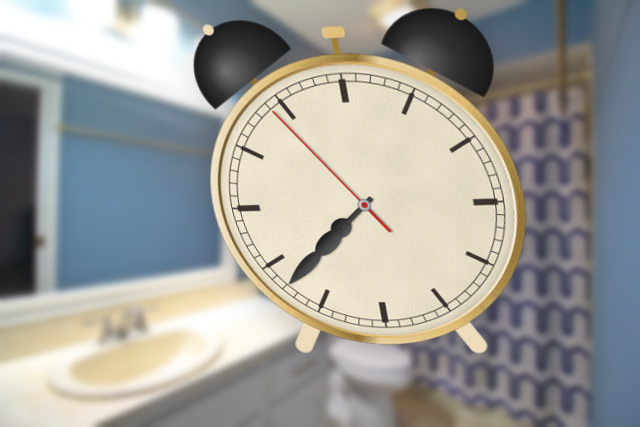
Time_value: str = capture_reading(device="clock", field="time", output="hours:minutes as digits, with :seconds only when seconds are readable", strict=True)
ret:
7:37:54
